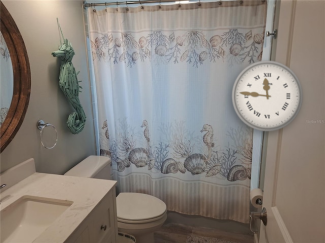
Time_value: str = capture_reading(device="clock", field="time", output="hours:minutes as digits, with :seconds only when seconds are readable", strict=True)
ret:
11:46
